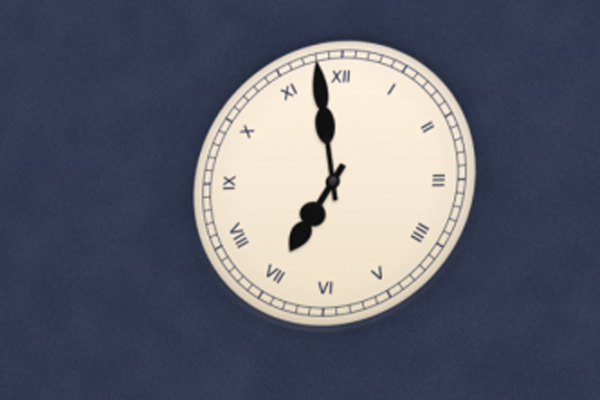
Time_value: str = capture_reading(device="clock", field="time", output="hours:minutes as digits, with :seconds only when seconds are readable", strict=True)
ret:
6:58
